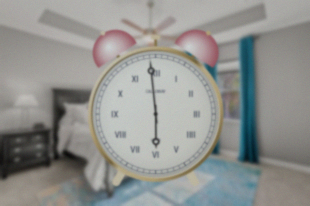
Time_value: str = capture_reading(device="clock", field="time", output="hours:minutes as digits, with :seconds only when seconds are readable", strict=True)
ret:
5:59
